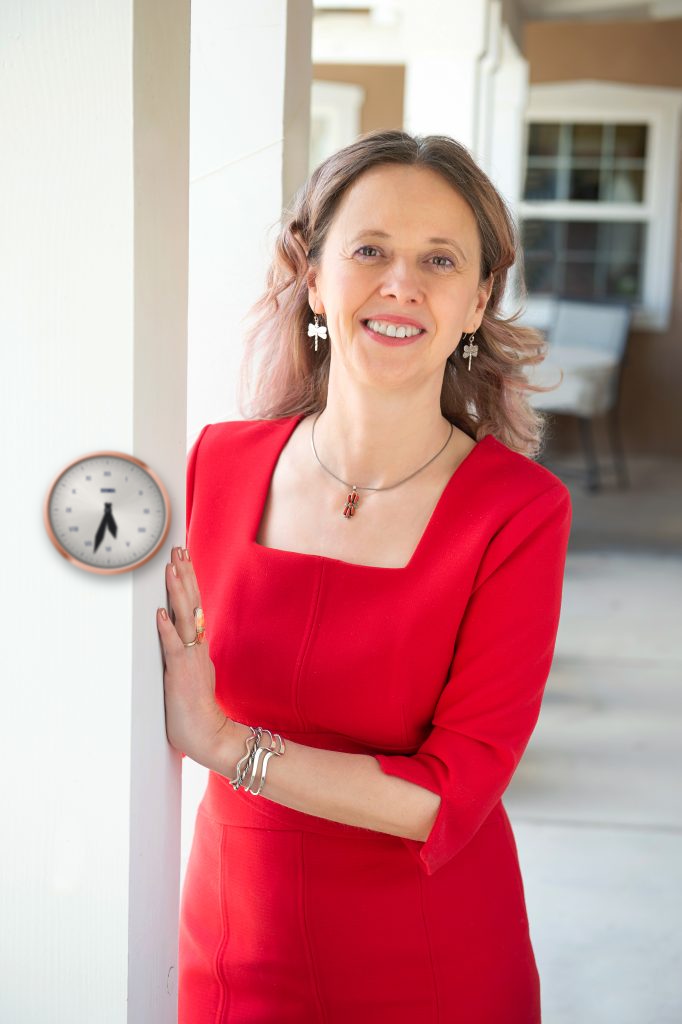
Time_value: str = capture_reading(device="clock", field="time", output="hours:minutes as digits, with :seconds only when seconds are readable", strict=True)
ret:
5:33
